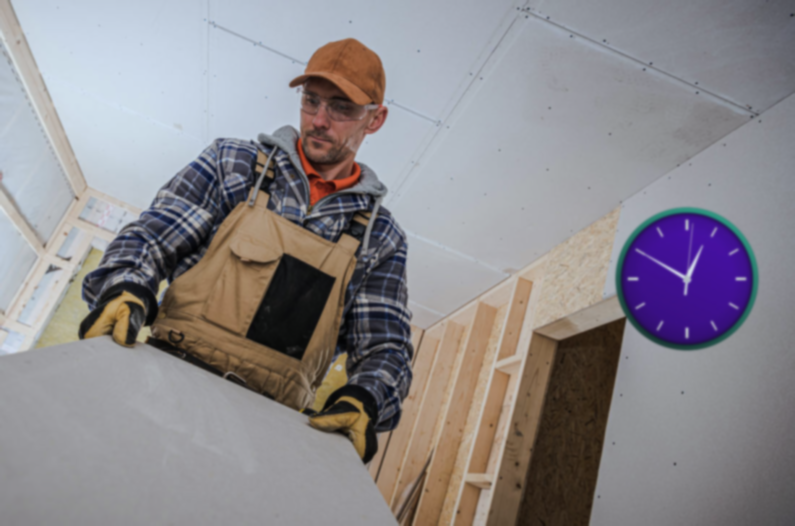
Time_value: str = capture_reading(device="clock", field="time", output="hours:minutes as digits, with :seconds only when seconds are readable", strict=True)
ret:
12:50:01
